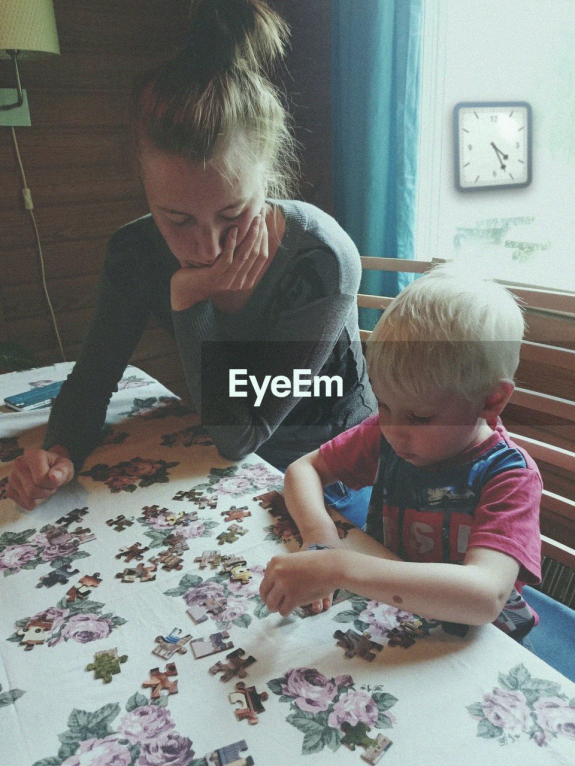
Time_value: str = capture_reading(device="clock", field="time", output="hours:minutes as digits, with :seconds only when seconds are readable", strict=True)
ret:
4:26
